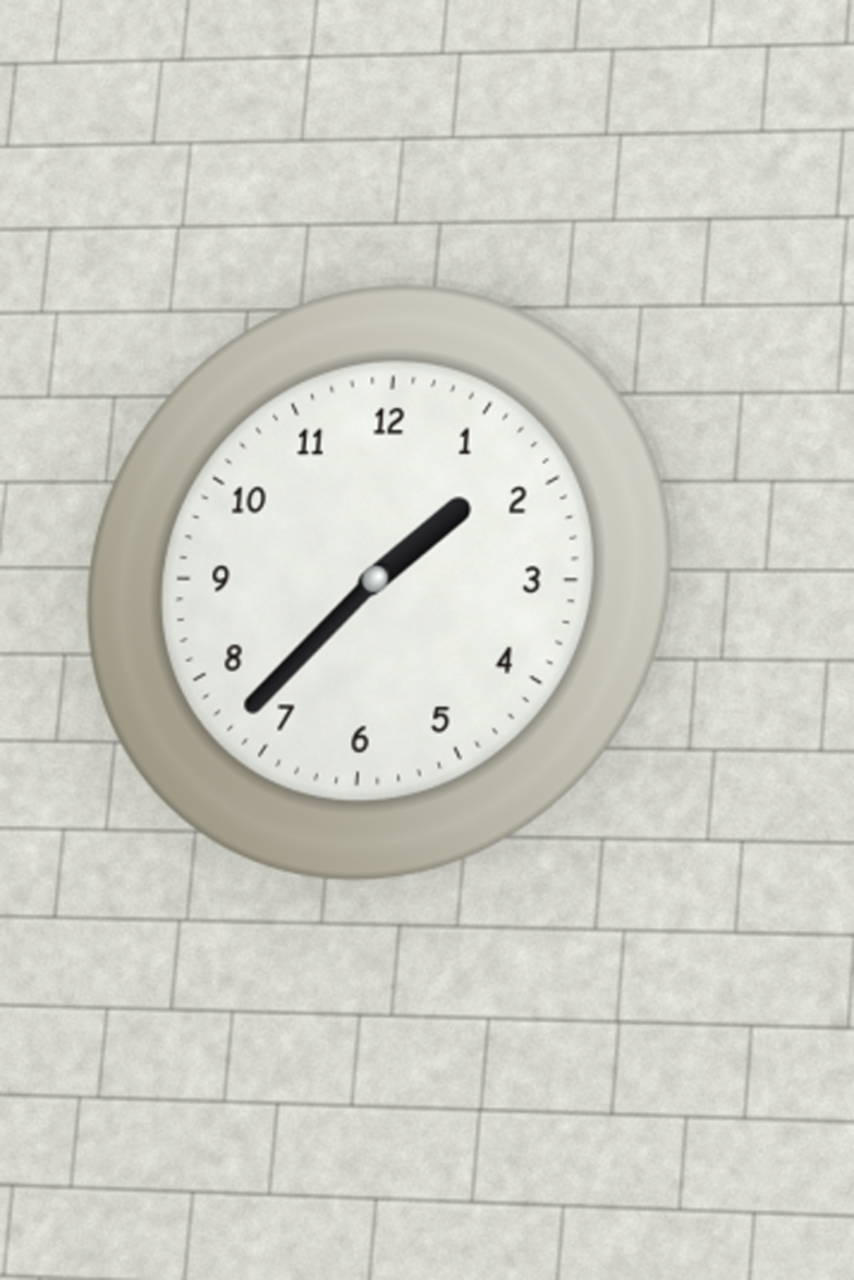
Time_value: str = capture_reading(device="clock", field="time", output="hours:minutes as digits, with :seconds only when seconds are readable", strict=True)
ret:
1:37
